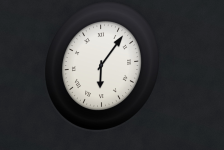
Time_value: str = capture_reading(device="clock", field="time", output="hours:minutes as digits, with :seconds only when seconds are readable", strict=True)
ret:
6:07
